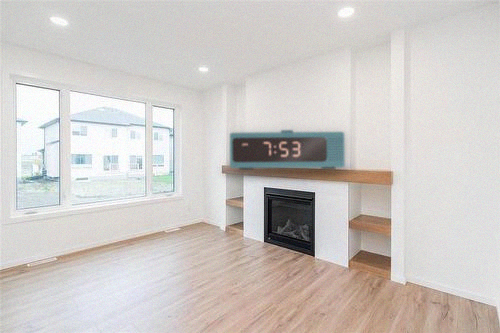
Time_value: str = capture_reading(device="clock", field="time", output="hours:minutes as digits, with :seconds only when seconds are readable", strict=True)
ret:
7:53
